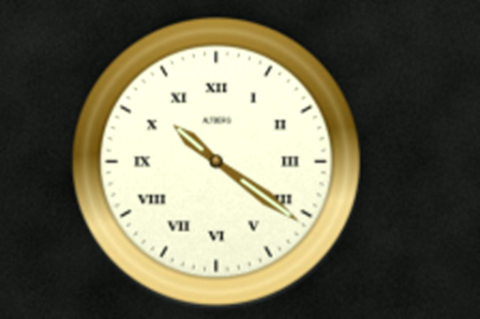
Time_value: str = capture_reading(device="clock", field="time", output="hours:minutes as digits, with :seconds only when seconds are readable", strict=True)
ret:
10:21
